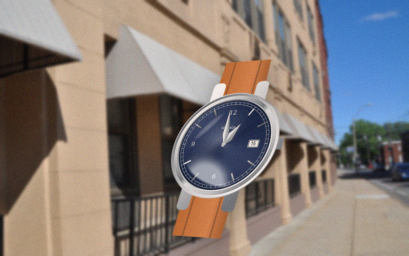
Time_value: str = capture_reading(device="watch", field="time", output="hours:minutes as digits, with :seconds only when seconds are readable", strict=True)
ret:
12:59
